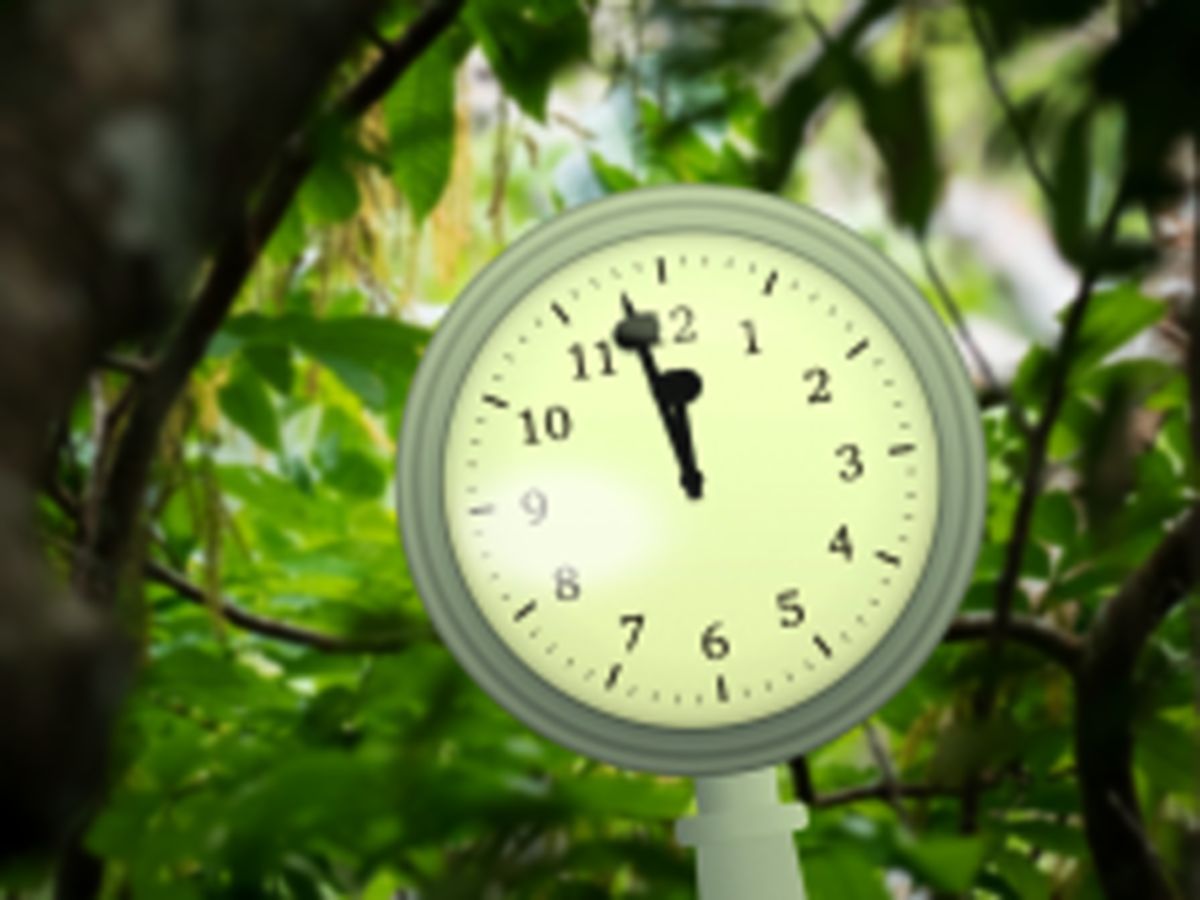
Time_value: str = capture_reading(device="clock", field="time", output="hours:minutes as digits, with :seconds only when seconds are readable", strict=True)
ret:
11:58
